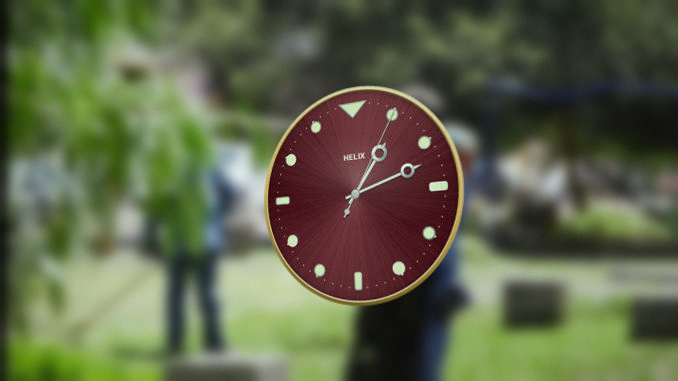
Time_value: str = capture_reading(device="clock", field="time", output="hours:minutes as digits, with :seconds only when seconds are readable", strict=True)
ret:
1:12:05
